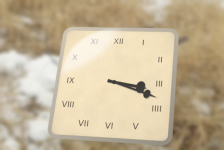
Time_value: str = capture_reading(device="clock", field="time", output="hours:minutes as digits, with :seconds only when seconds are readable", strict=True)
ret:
3:18
